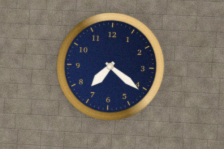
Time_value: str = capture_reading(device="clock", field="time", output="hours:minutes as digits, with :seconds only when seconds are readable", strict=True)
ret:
7:21
